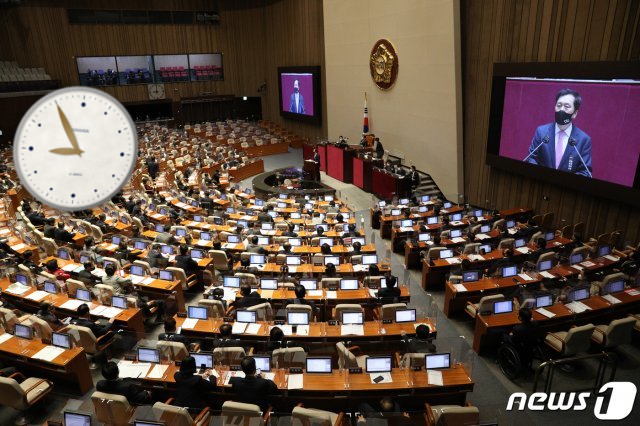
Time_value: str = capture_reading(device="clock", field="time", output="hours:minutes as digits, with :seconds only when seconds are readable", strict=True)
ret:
8:55
